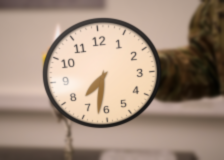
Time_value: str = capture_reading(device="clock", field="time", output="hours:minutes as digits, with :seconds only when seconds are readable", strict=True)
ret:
7:32
